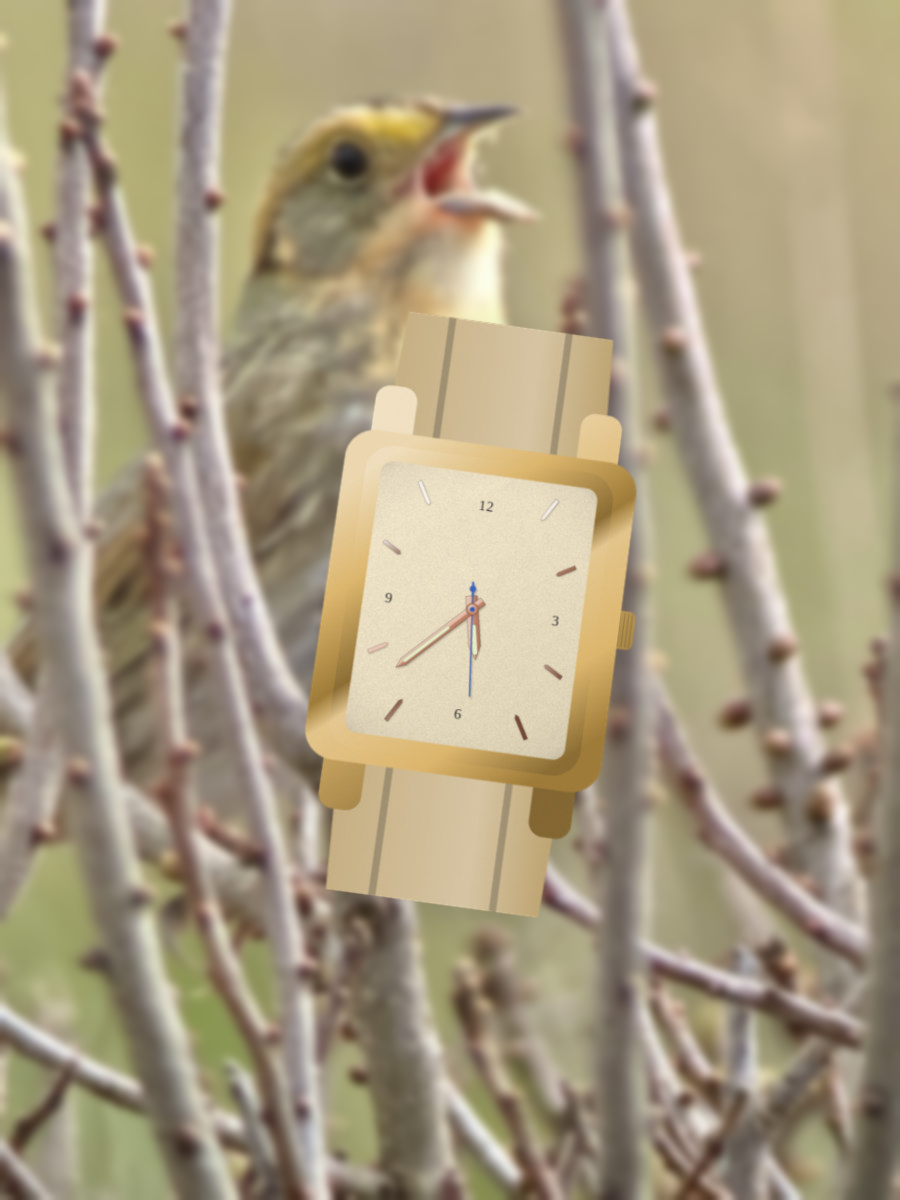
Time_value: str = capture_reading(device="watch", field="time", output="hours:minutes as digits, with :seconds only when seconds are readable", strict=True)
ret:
5:37:29
